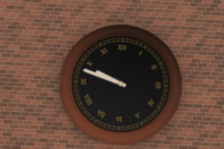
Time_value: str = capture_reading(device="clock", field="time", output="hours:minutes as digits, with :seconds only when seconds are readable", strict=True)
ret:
9:48
